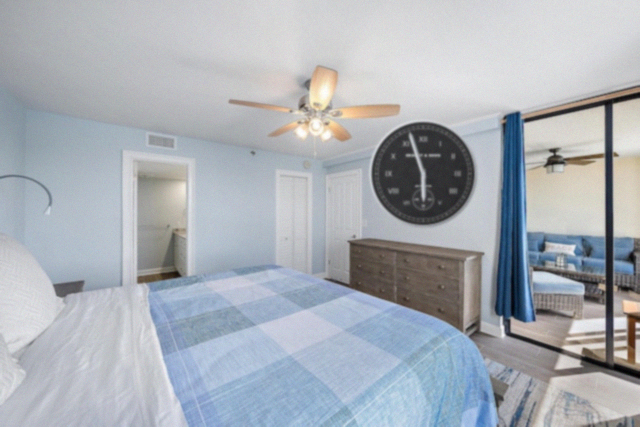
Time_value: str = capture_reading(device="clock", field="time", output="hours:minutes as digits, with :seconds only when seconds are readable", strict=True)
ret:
5:57
